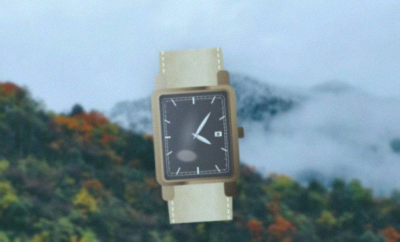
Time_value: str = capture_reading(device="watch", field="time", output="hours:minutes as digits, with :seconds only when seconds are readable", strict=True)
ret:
4:06
